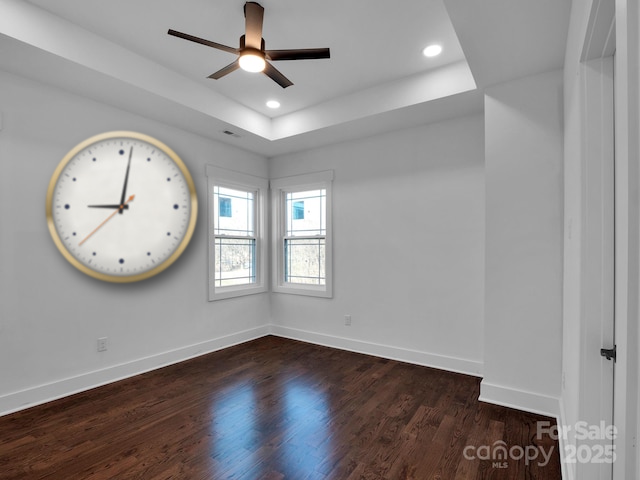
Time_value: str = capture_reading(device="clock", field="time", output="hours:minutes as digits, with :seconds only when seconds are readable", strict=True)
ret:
9:01:38
